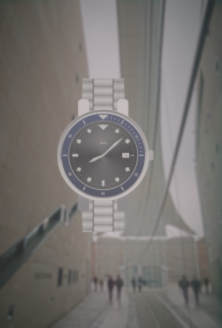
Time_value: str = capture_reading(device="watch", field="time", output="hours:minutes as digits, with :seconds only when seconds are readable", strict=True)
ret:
8:08
